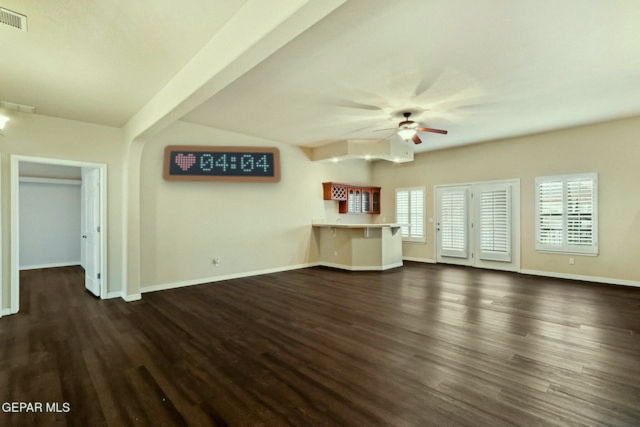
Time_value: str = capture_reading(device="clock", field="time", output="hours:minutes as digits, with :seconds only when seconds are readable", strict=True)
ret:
4:04
